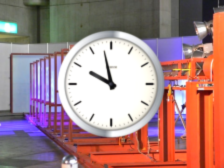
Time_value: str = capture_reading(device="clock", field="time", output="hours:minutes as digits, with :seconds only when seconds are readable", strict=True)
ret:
9:58
